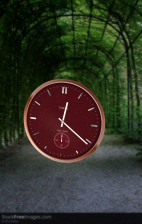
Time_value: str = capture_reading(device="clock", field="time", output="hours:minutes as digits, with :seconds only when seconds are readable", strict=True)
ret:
12:21
